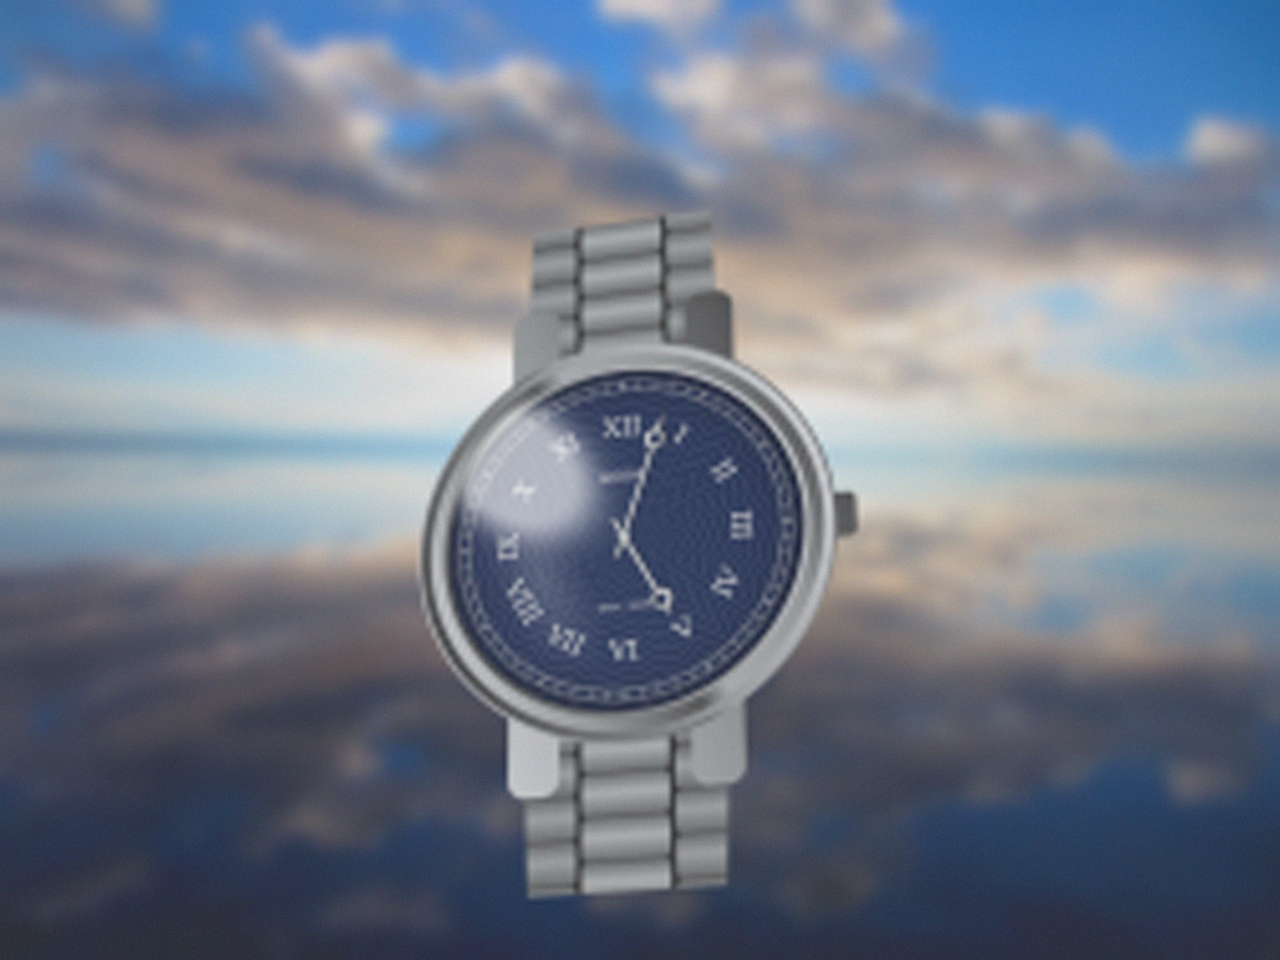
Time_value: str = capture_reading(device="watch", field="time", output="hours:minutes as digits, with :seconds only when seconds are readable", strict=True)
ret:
5:03
